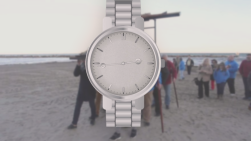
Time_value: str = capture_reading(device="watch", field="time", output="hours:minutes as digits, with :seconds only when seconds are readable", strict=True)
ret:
2:44
